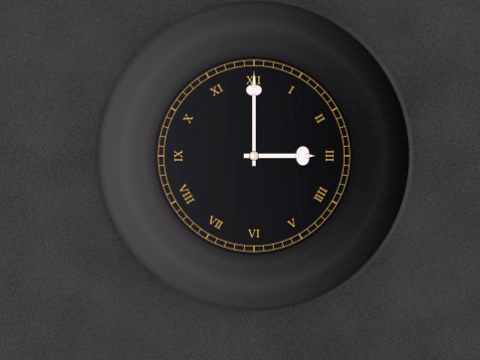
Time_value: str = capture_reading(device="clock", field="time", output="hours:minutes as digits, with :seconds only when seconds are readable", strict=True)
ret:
3:00
